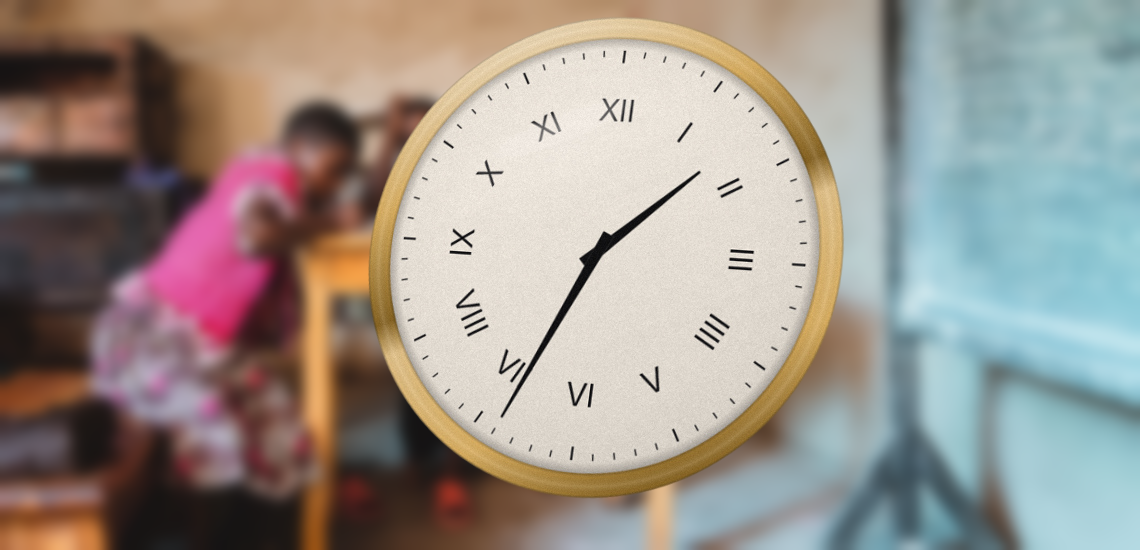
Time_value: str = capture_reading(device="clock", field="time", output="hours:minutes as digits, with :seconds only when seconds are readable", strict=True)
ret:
1:34
